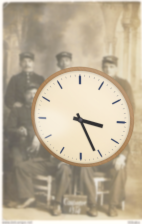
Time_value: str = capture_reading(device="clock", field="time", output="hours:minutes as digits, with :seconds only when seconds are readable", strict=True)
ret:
3:26
